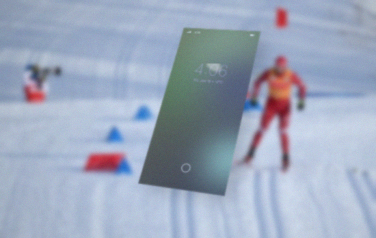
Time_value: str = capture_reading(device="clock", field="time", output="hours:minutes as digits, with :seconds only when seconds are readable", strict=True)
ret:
4:06
